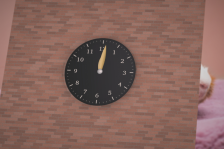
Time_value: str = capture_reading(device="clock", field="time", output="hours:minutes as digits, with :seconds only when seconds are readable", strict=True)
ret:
12:01
